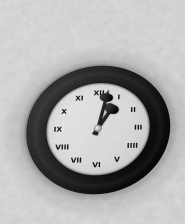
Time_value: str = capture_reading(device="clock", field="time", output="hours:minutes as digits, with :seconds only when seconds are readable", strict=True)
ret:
1:02
